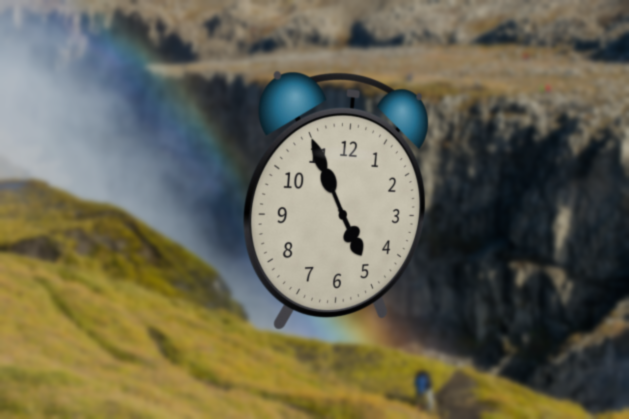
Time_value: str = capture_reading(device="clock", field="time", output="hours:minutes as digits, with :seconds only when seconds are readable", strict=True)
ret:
4:55
